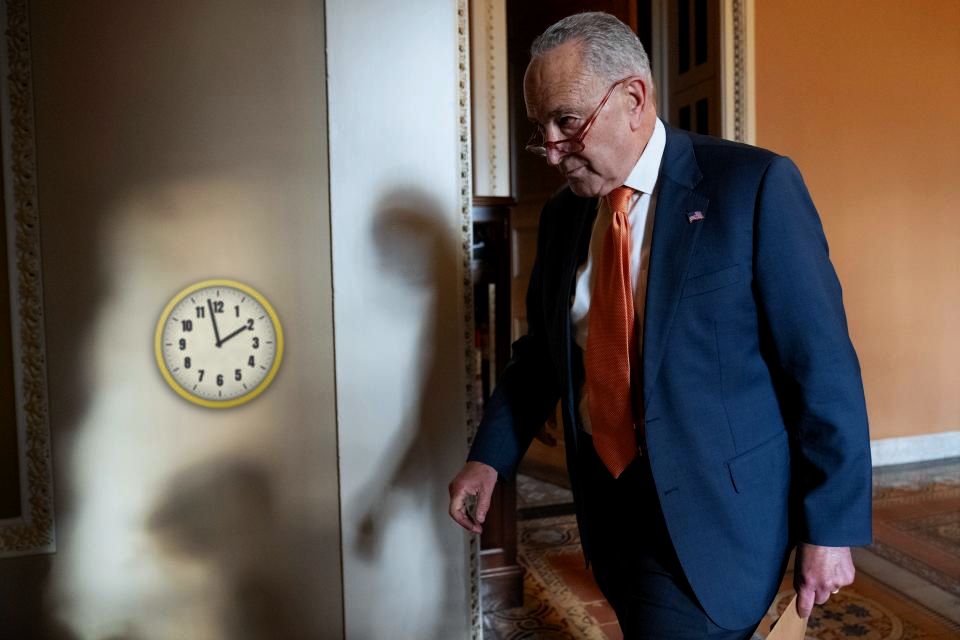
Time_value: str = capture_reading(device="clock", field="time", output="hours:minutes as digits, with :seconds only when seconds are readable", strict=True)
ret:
1:58
